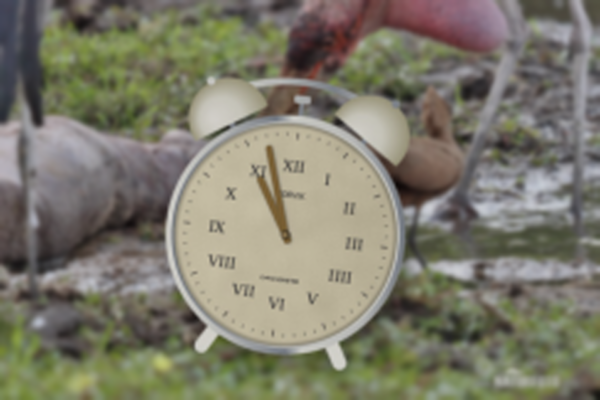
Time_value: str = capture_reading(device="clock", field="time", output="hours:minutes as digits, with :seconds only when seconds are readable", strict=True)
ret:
10:57
